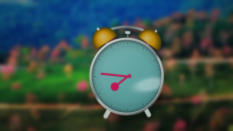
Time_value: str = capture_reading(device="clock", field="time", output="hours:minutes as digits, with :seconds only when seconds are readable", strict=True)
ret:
7:46
